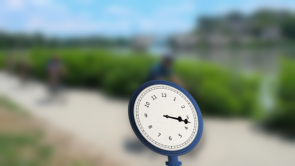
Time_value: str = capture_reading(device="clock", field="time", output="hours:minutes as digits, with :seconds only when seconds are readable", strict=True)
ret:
3:17
